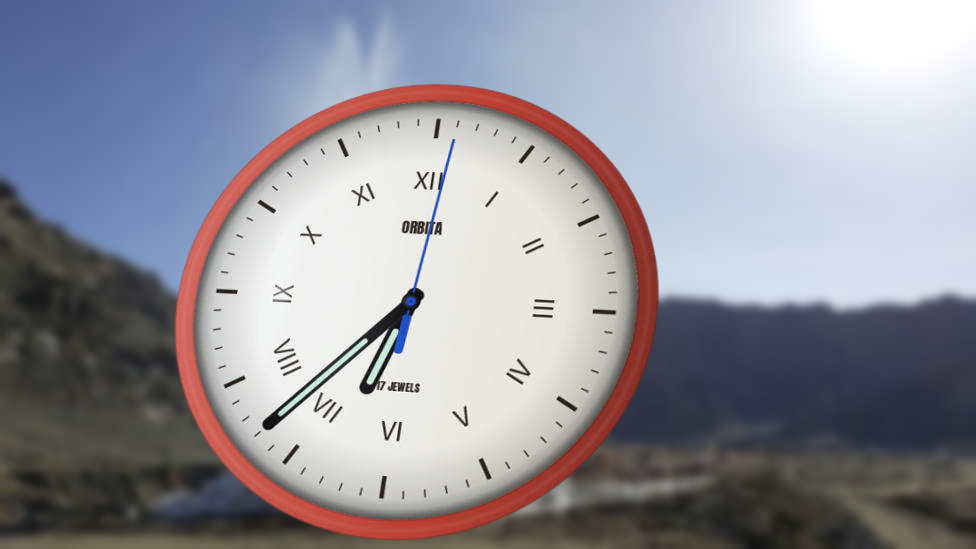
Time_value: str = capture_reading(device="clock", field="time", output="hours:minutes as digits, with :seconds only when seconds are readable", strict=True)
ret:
6:37:01
